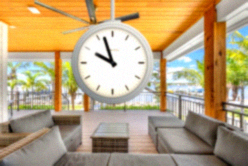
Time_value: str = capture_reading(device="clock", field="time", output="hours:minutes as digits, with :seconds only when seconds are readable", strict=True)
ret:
9:57
